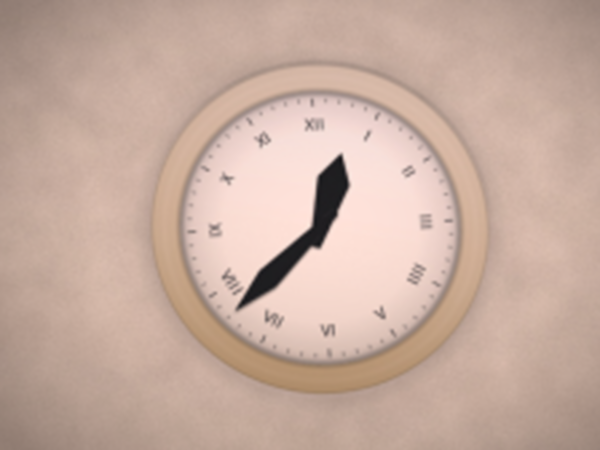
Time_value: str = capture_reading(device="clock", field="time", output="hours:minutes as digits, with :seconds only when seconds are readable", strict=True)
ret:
12:38
